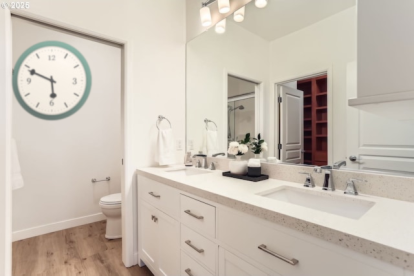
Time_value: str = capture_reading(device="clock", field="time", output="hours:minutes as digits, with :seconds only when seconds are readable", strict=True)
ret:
5:49
